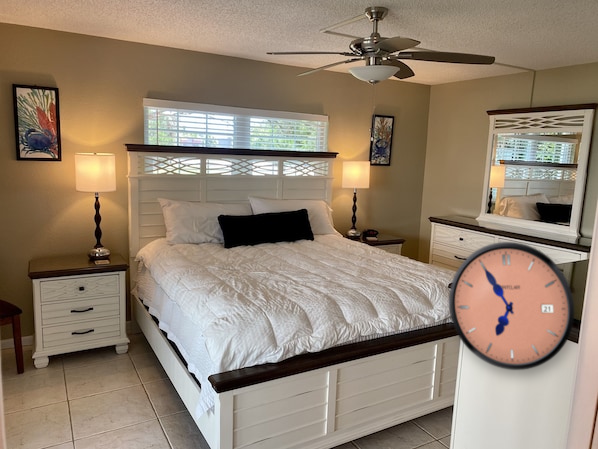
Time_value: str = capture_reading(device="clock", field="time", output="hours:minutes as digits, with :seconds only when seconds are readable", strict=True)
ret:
6:55
